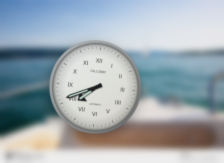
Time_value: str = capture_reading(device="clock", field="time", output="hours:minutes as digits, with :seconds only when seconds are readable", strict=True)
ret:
7:41
